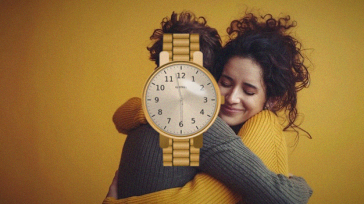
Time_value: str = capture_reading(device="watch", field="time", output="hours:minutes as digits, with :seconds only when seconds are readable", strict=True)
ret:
5:58
